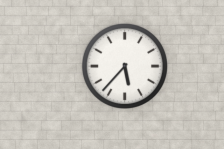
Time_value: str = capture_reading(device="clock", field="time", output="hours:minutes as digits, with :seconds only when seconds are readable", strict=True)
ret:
5:37
